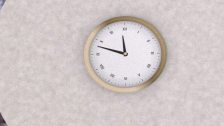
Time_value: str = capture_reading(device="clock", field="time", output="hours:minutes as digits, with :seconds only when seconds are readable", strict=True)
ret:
11:48
